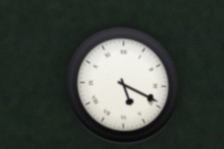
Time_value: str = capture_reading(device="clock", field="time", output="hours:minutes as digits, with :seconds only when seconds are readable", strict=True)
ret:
5:19
